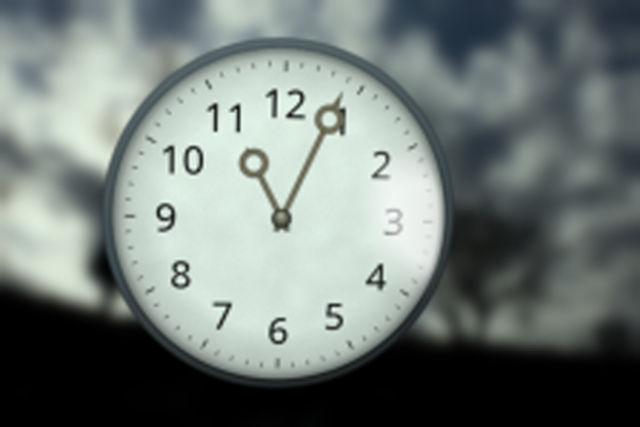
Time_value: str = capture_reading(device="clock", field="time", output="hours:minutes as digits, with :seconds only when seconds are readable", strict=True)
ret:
11:04
